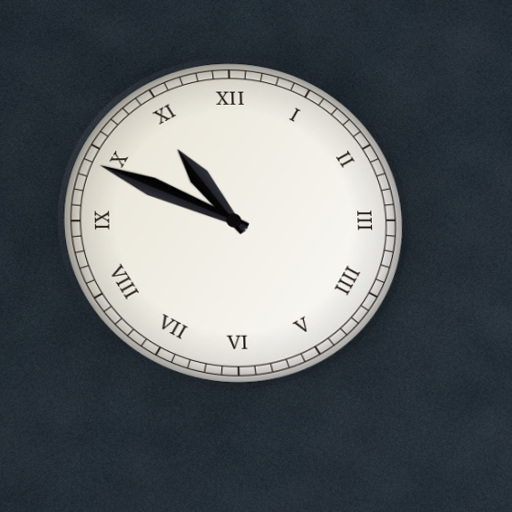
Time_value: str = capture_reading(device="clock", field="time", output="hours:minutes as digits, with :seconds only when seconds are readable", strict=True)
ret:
10:49
